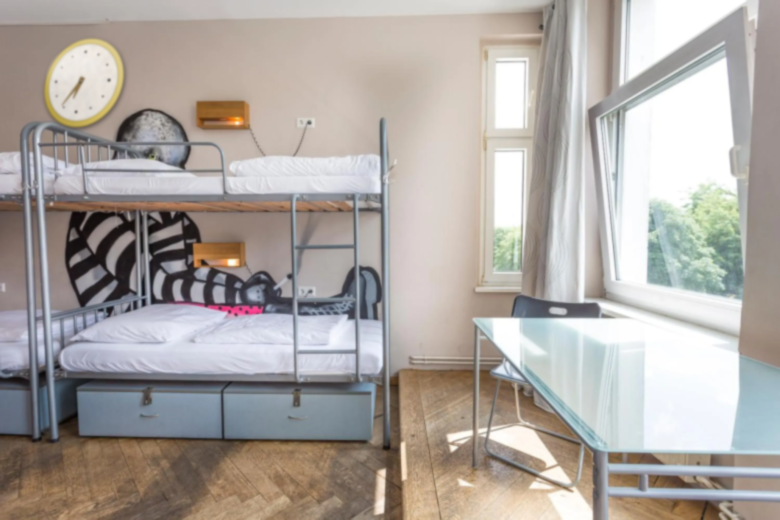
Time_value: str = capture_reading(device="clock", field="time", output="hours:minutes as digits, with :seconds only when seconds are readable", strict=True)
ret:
6:36
